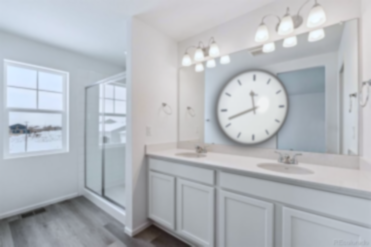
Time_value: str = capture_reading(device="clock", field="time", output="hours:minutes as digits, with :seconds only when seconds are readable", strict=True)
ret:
11:42
